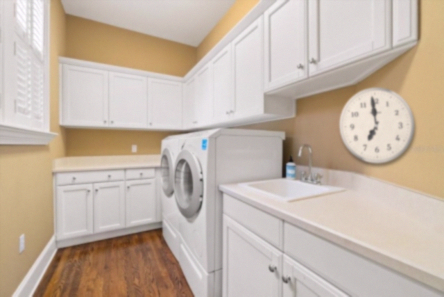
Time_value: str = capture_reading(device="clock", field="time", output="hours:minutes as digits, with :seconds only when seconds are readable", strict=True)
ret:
6:59
